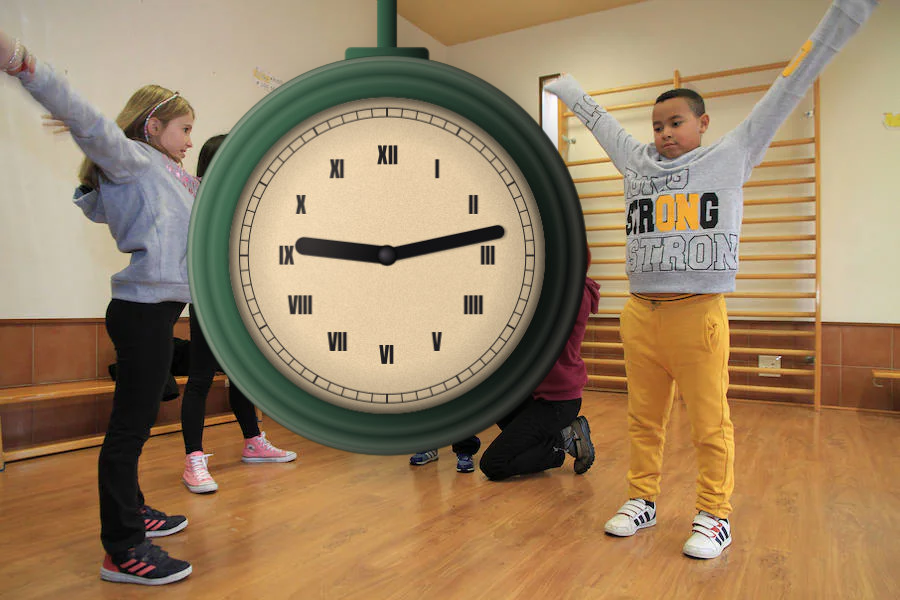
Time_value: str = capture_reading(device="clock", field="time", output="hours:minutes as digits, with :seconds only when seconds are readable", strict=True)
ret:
9:13
